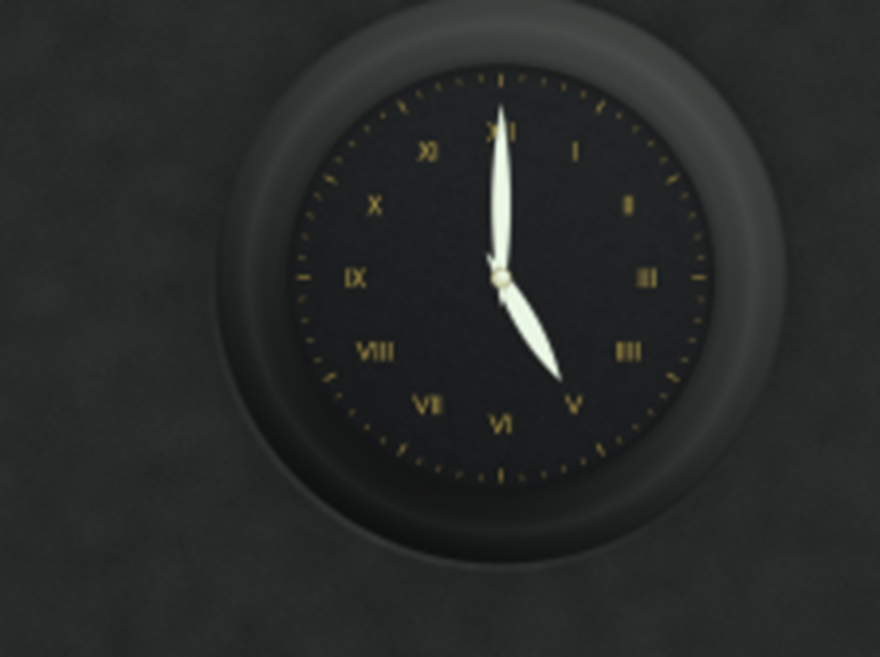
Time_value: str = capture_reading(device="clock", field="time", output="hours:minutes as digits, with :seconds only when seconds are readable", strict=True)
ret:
5:00
